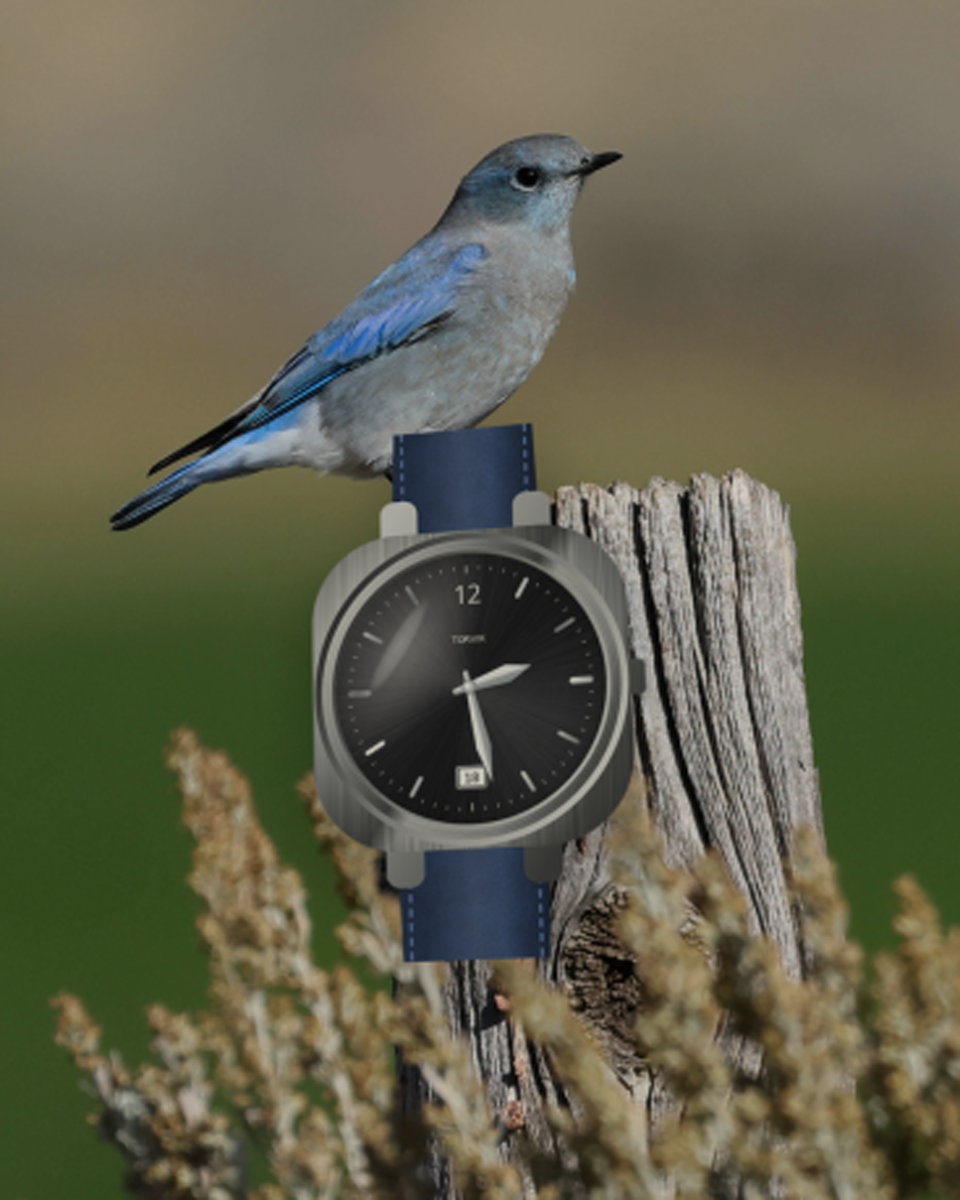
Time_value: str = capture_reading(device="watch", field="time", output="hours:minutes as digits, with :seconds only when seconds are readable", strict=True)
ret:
2:28
